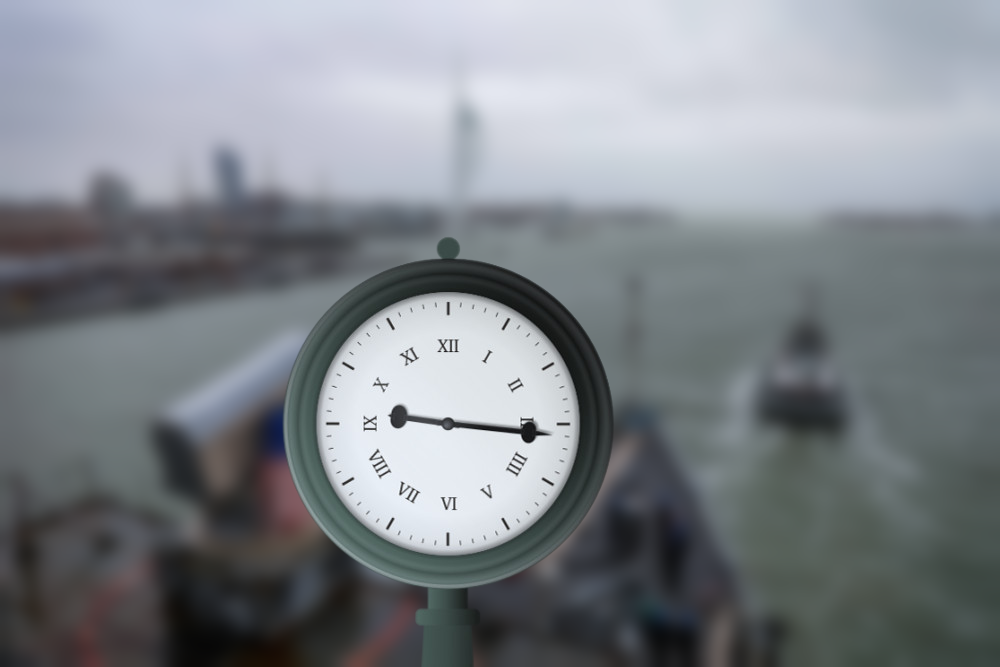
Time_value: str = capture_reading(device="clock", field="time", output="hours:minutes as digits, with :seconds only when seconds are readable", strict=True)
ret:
9:16
